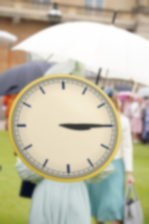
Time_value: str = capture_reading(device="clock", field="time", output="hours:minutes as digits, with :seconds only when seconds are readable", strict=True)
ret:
3:15
